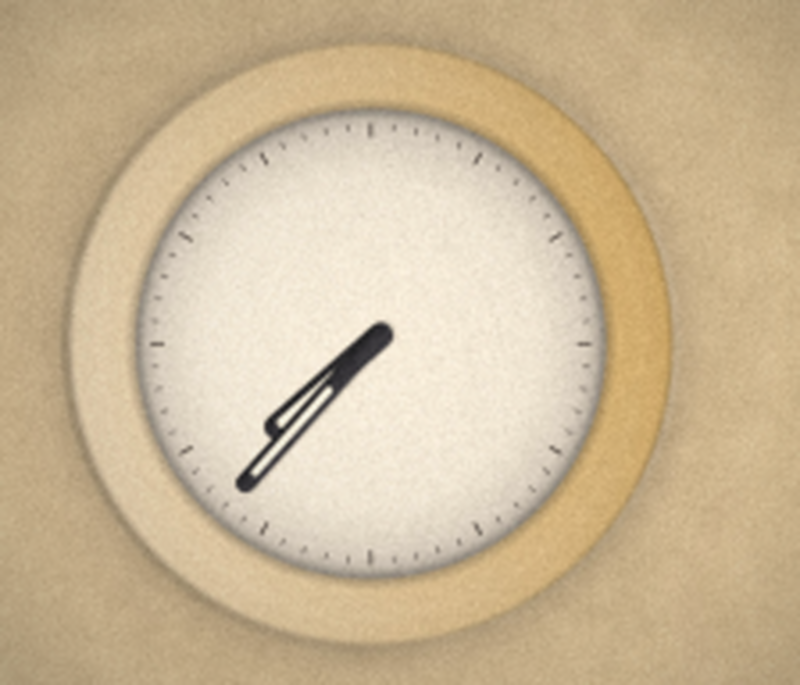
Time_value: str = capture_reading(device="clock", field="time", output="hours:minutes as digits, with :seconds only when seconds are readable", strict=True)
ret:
7:37
